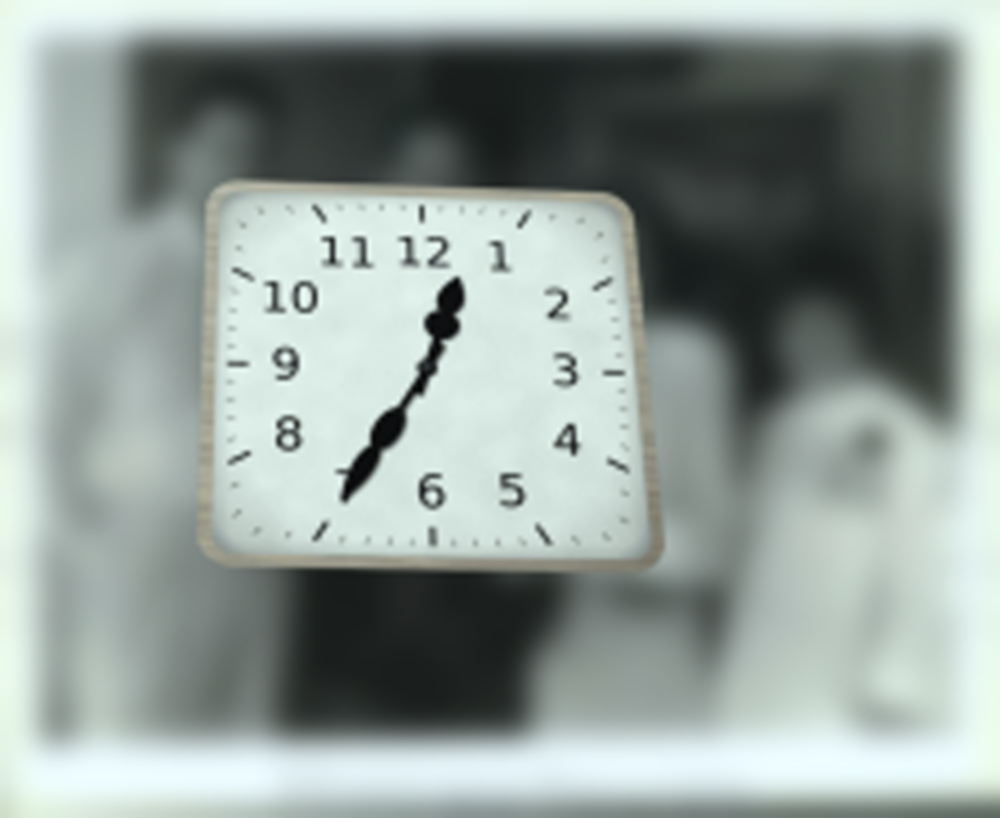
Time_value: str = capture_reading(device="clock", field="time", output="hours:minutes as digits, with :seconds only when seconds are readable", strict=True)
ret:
12:35
